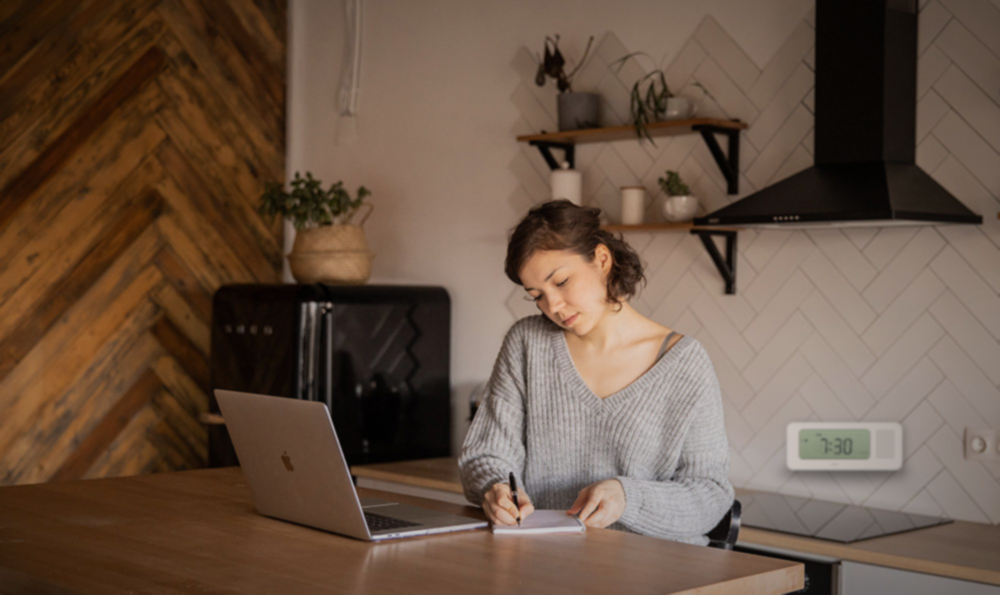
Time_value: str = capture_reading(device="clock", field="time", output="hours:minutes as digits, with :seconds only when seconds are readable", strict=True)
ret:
7:30
